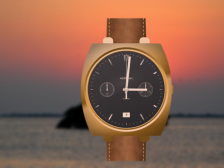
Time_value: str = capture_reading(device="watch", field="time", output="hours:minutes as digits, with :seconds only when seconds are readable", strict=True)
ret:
3:01
